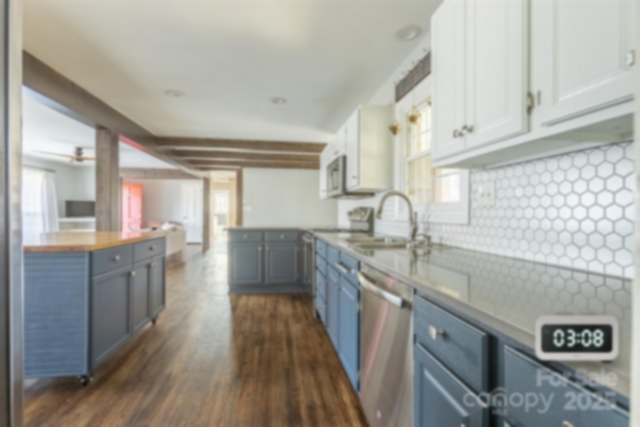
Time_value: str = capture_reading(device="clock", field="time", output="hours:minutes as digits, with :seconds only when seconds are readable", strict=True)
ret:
3:08
